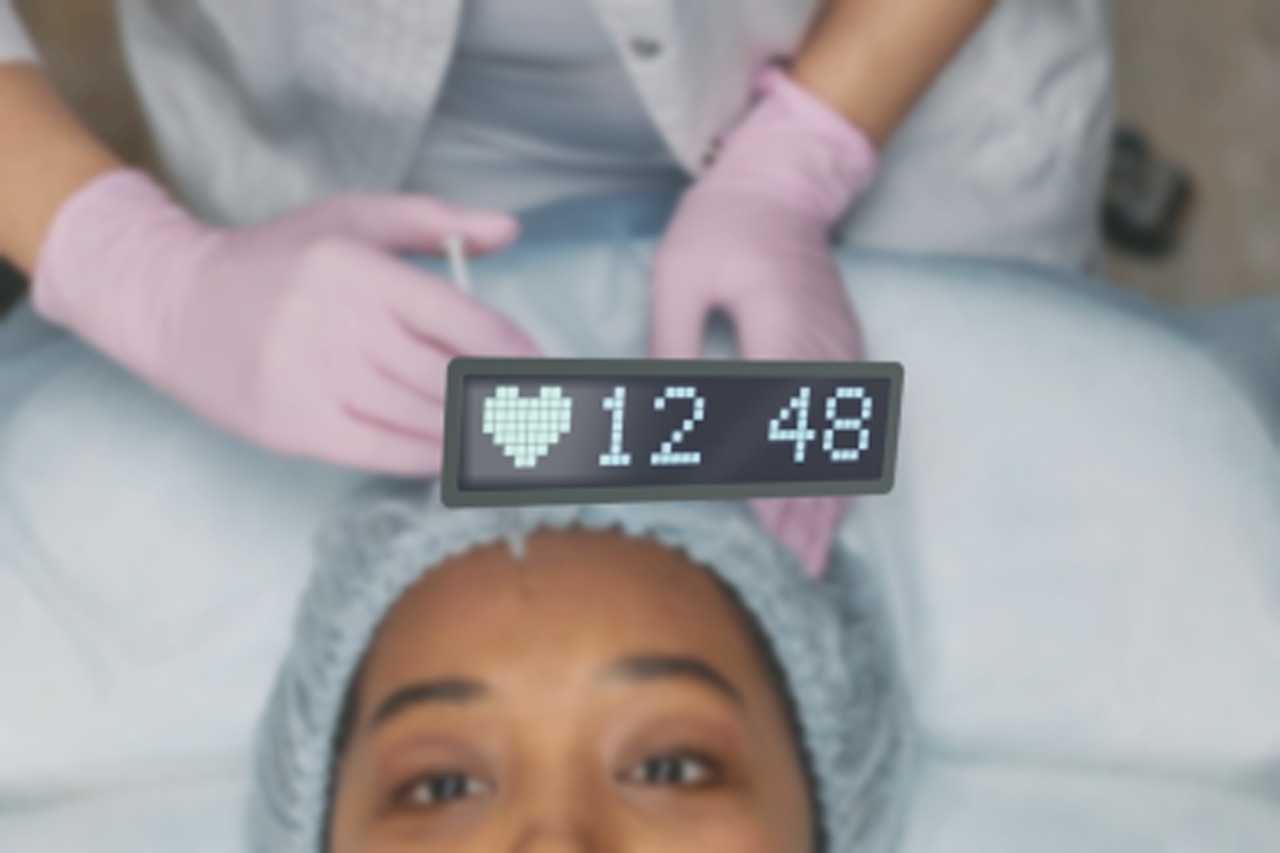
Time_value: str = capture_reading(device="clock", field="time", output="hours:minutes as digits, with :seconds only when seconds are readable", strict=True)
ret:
12:48
